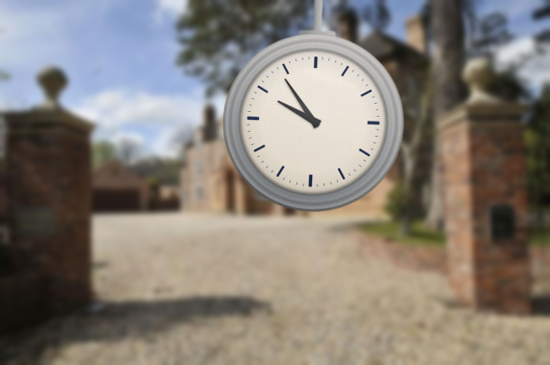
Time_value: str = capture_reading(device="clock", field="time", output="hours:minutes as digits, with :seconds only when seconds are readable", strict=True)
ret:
9:54
